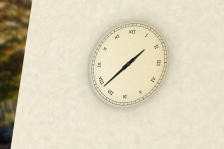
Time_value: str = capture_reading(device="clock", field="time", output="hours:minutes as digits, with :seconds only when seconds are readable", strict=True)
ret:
1:38
